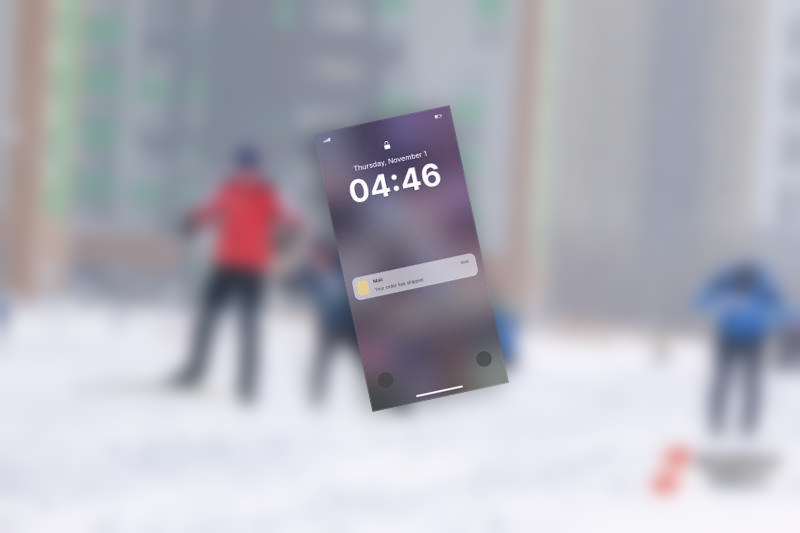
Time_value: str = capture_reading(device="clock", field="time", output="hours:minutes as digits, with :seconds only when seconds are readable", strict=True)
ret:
4:46
